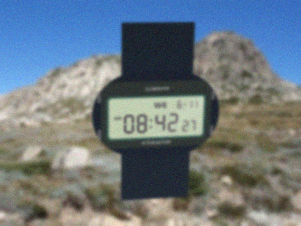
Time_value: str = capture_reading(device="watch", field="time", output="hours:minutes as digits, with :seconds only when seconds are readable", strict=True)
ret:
8:42
